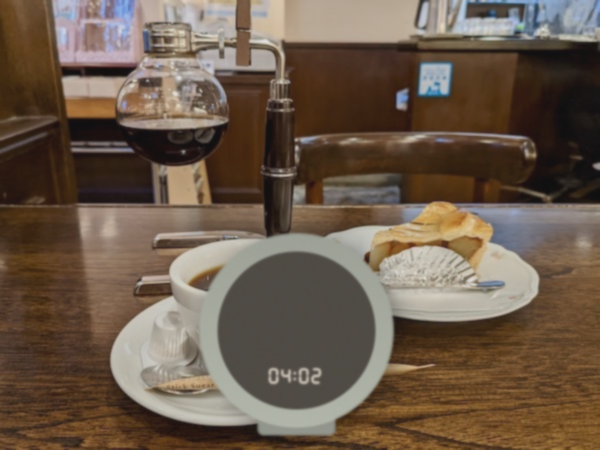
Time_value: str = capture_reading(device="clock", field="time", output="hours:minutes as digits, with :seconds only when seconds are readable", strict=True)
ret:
4:02
